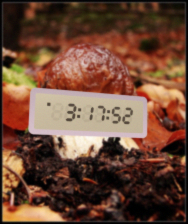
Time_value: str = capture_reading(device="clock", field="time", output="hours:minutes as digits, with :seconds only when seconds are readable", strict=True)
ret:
3:17:52
